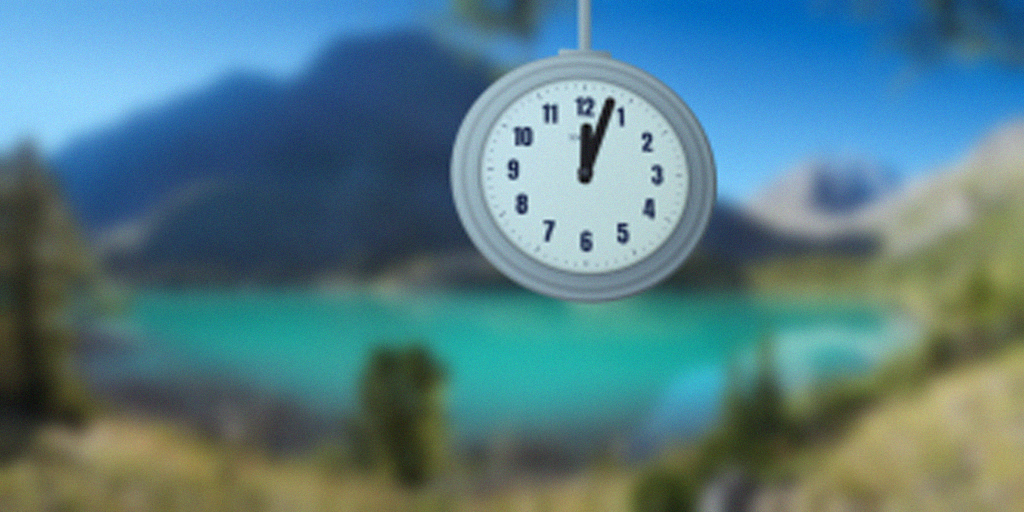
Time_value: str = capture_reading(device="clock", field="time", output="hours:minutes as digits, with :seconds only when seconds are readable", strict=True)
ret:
12:03
